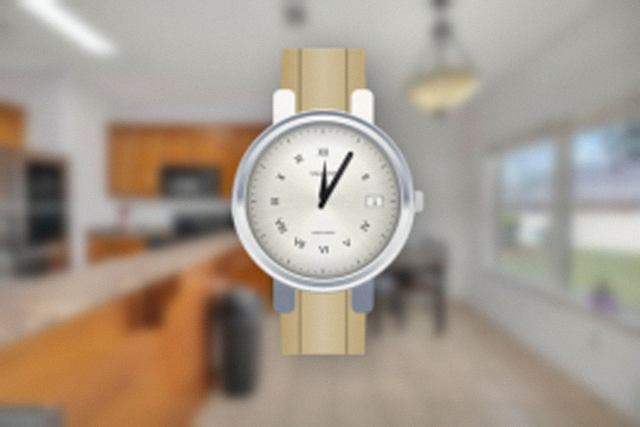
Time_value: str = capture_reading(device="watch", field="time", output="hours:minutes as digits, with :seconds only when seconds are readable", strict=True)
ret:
12:05
